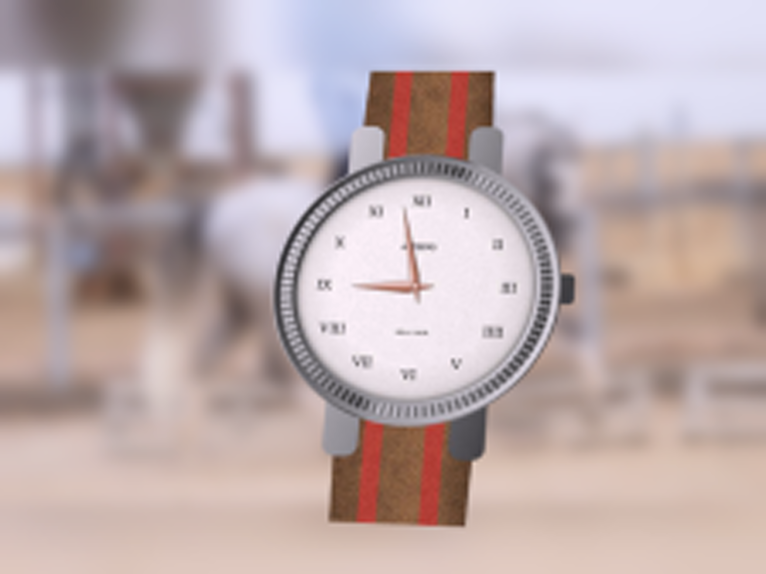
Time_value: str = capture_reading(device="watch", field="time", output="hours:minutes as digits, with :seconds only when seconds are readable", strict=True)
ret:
8:58
